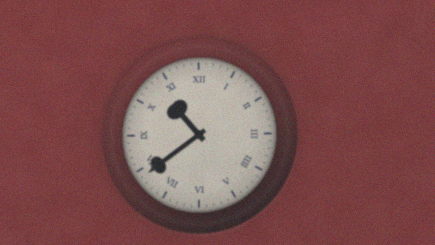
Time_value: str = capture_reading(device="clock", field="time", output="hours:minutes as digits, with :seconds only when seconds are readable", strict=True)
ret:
10:39
